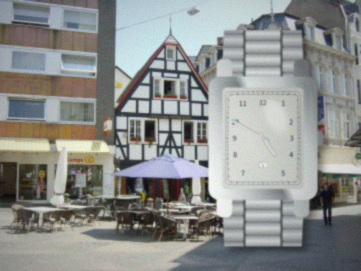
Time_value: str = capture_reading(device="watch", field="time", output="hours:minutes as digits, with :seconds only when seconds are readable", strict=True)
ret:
4:50
